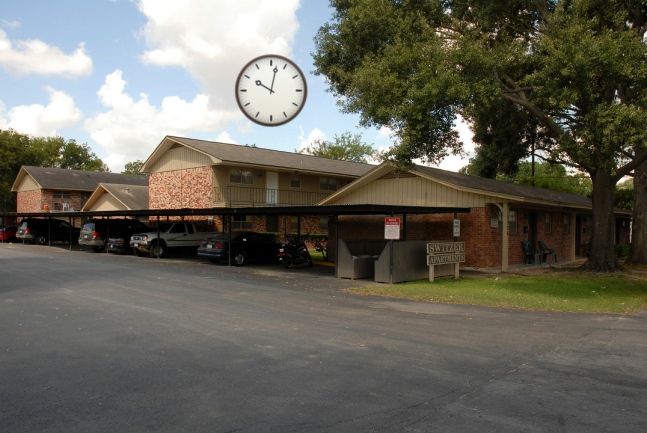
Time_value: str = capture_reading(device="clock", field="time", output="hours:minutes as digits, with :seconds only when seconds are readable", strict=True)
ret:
10:02
